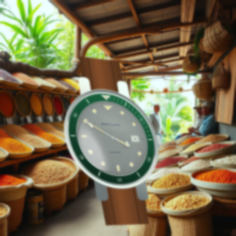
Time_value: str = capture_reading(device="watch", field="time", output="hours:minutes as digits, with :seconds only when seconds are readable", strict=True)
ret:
3:50
